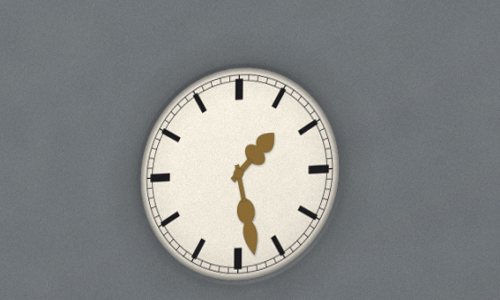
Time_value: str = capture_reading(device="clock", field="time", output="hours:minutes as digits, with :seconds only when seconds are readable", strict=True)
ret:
1:28
